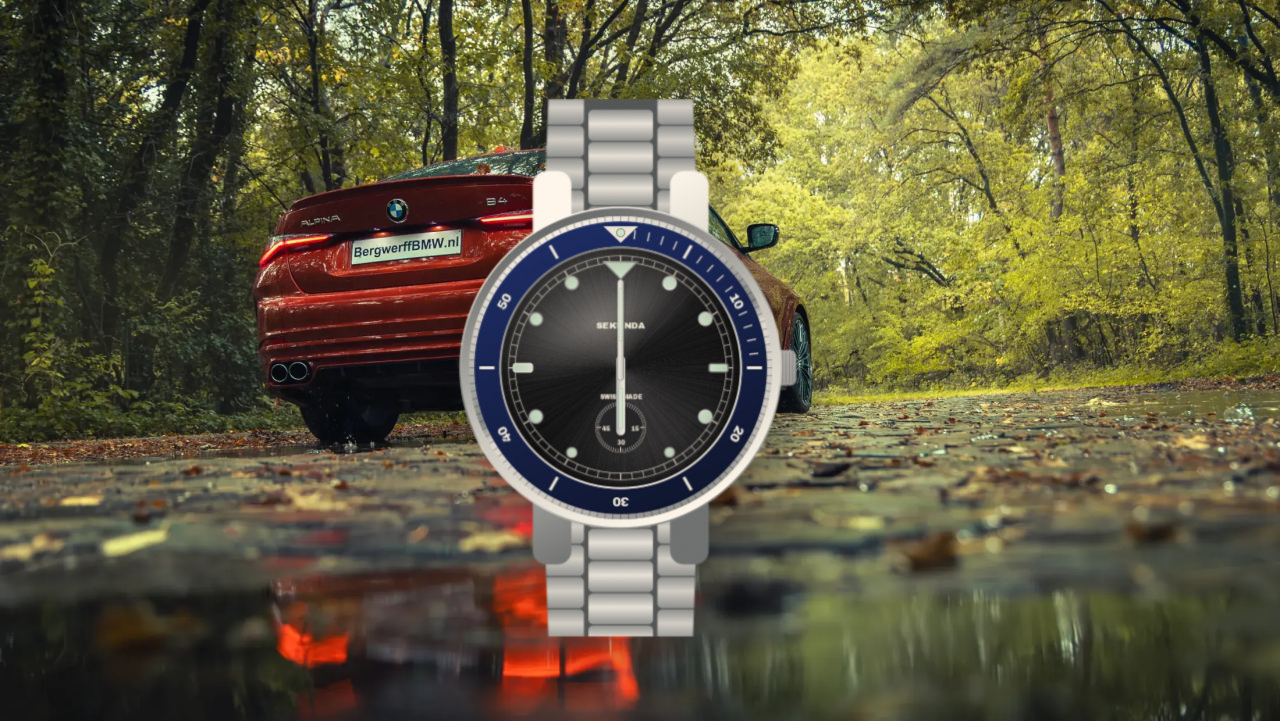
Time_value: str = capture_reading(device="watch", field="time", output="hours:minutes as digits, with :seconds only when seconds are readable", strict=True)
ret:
6:00
